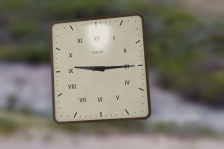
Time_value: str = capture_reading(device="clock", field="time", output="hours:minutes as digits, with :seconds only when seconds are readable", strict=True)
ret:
9:15
